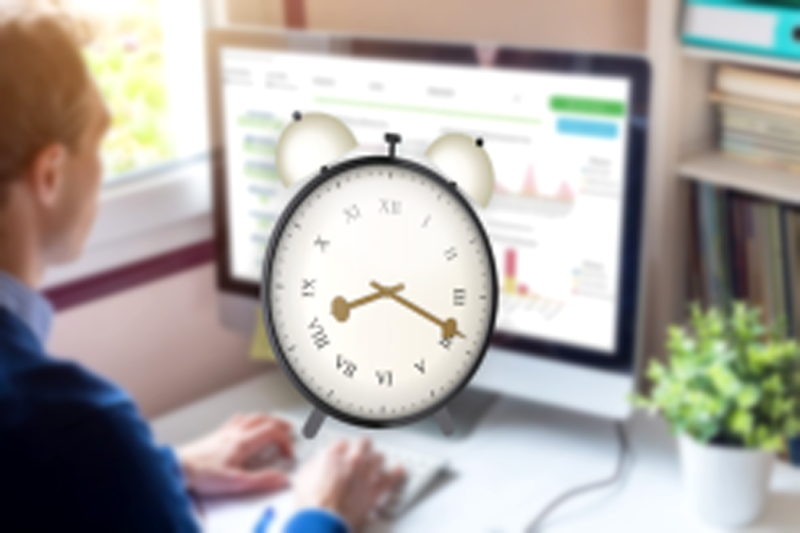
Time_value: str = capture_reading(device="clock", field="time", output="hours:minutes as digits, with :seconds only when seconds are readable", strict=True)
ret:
8:19
